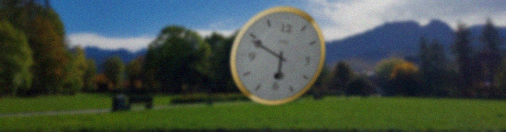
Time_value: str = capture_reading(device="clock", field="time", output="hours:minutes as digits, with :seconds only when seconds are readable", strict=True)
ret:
5:49
